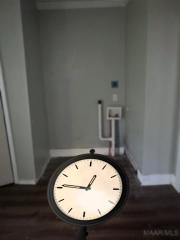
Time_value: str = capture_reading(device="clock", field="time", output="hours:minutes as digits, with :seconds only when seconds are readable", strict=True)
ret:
12:46
